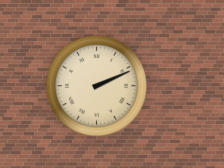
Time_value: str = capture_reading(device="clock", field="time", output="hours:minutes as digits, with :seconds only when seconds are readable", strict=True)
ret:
2:11
